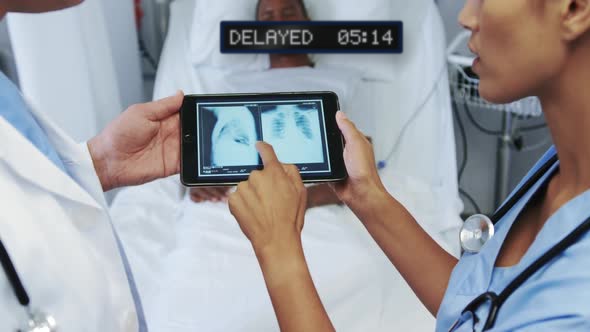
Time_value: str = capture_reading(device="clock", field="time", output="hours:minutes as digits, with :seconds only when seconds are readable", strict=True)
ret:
5:14
